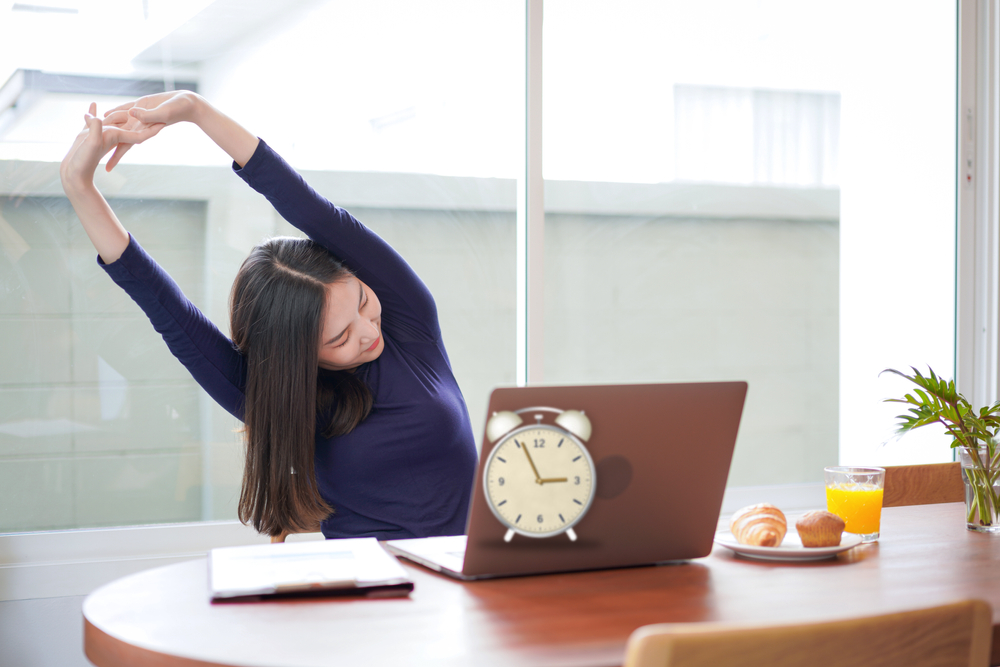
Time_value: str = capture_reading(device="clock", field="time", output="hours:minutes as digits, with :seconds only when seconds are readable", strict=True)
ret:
2:56
